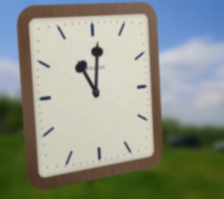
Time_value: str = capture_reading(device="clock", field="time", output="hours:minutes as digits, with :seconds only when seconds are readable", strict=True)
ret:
11:01
